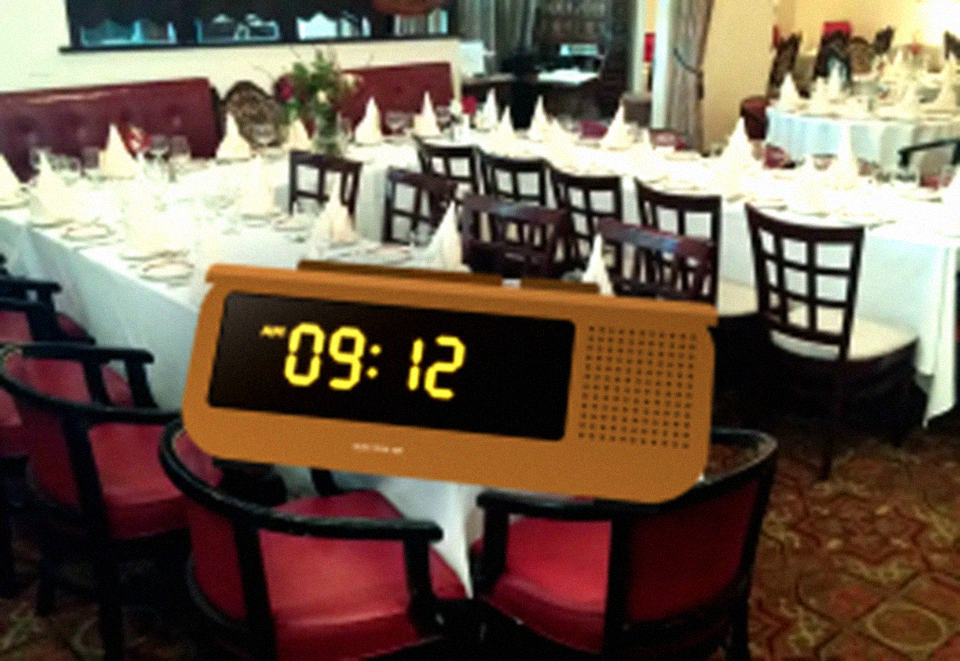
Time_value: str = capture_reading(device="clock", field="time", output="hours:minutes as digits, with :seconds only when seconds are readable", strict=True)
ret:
9:12
